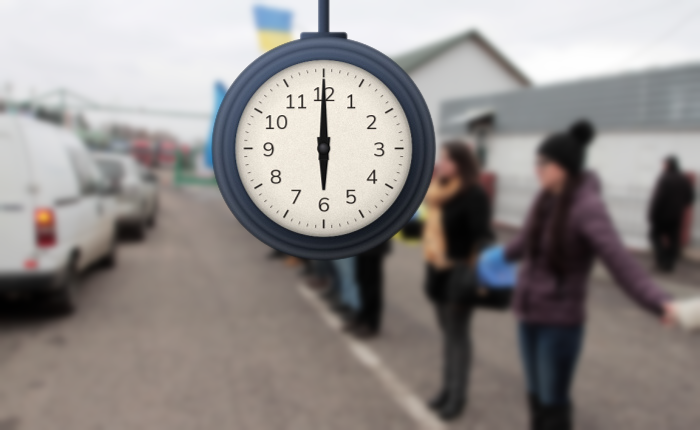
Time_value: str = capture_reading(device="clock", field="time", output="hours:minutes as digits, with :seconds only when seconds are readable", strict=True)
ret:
6:00
